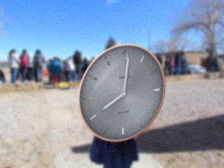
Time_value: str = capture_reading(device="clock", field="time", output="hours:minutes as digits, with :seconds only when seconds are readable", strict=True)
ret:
8:01
